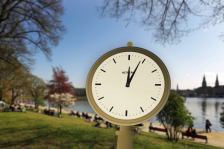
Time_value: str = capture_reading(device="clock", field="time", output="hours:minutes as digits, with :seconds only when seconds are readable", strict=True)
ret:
12:04
